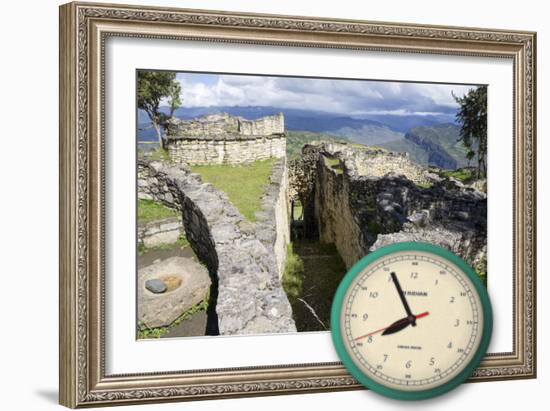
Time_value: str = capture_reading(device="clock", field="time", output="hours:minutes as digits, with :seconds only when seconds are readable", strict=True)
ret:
7:55:41
